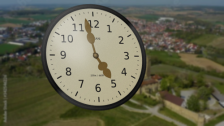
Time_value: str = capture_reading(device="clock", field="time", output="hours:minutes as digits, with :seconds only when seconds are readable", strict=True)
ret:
4:58
